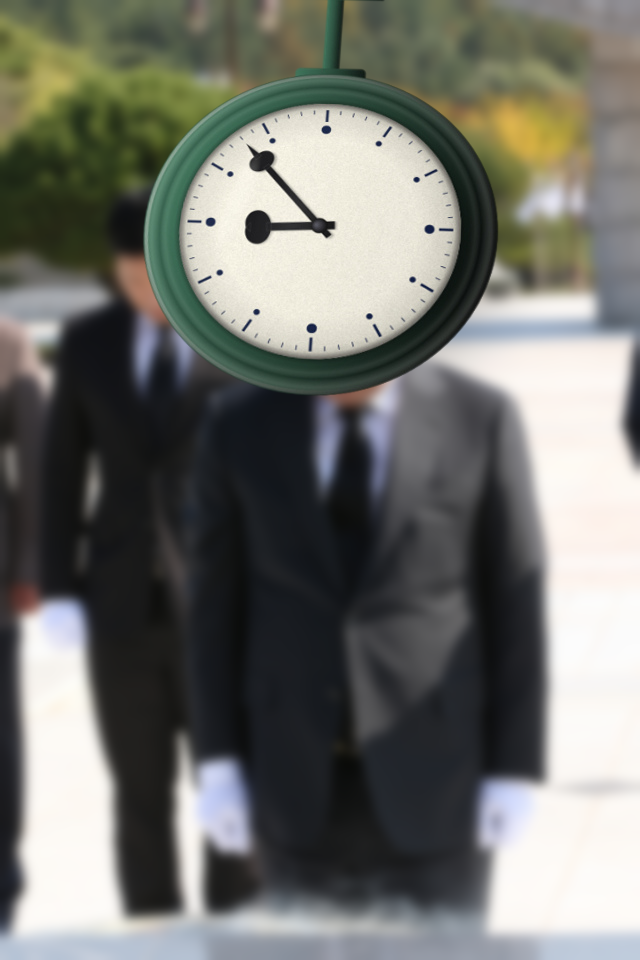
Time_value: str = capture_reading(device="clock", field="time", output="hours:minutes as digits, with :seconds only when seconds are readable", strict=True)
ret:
8:53
